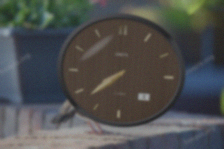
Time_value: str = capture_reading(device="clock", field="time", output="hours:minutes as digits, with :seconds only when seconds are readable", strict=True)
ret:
7:38
